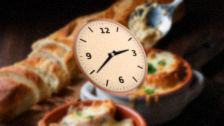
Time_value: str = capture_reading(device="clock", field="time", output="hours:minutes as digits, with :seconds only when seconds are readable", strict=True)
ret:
2:39
